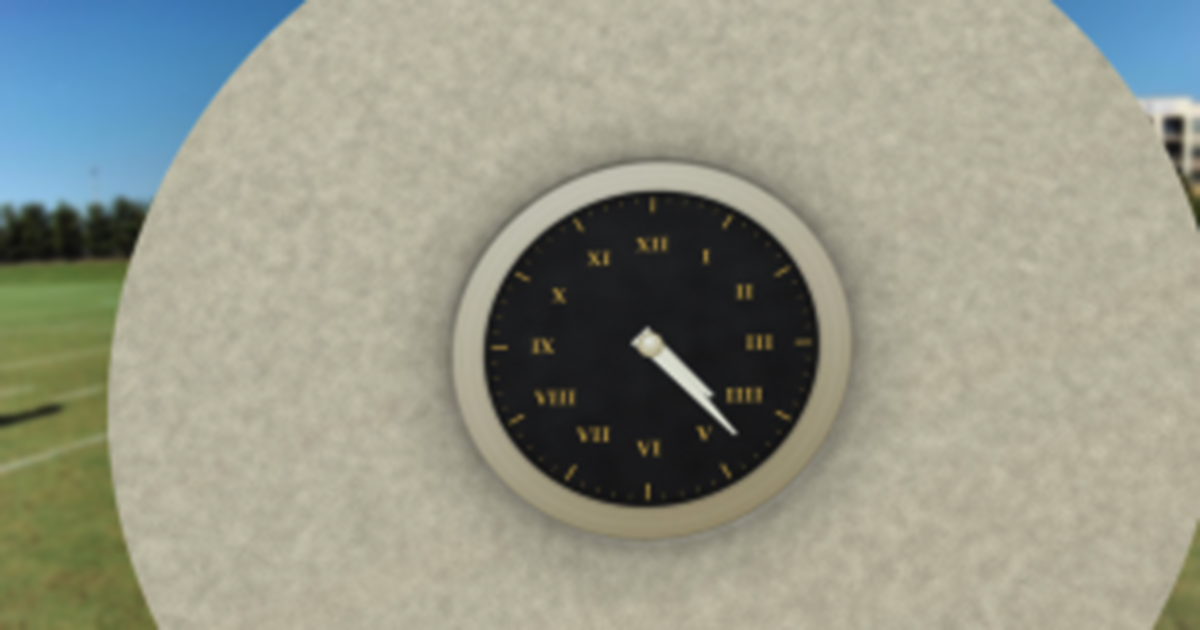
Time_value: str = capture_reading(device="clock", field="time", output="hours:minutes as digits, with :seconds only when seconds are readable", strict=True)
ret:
4:23
